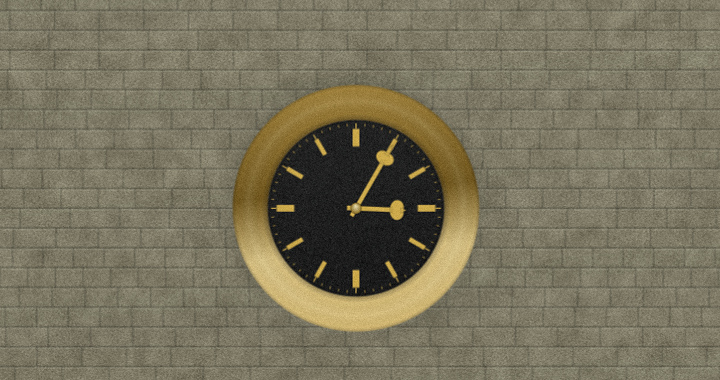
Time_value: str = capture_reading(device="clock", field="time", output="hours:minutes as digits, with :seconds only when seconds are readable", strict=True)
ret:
3:05
